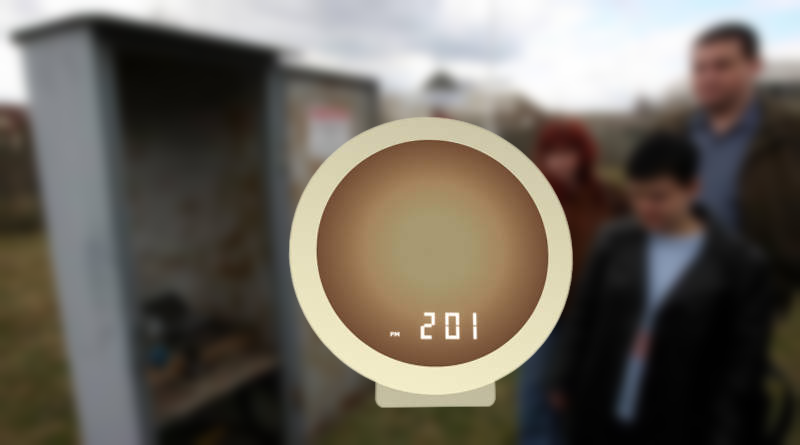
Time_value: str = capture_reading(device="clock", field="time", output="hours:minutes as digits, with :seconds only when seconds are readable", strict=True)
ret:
2:01
